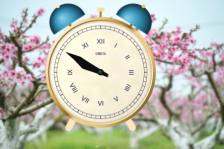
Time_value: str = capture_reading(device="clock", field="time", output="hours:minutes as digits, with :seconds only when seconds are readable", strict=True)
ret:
9:50
